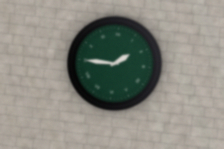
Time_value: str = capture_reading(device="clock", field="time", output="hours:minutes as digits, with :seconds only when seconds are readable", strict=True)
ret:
1:45
